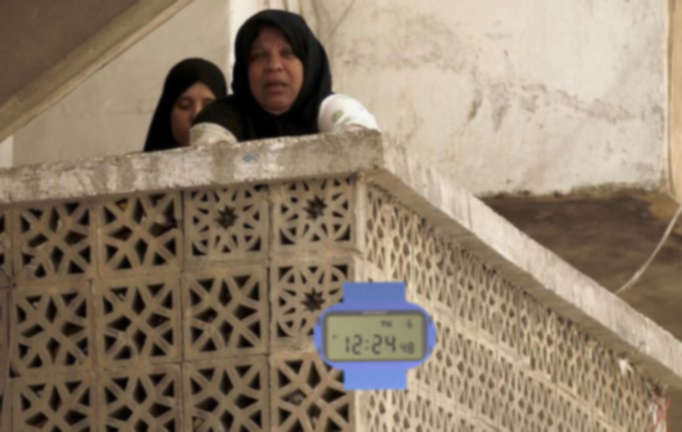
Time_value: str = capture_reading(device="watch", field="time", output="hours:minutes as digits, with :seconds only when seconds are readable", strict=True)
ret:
12:24
